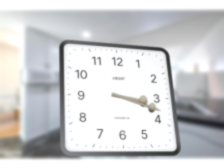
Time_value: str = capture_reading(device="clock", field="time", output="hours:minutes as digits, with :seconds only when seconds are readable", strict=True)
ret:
3:18
